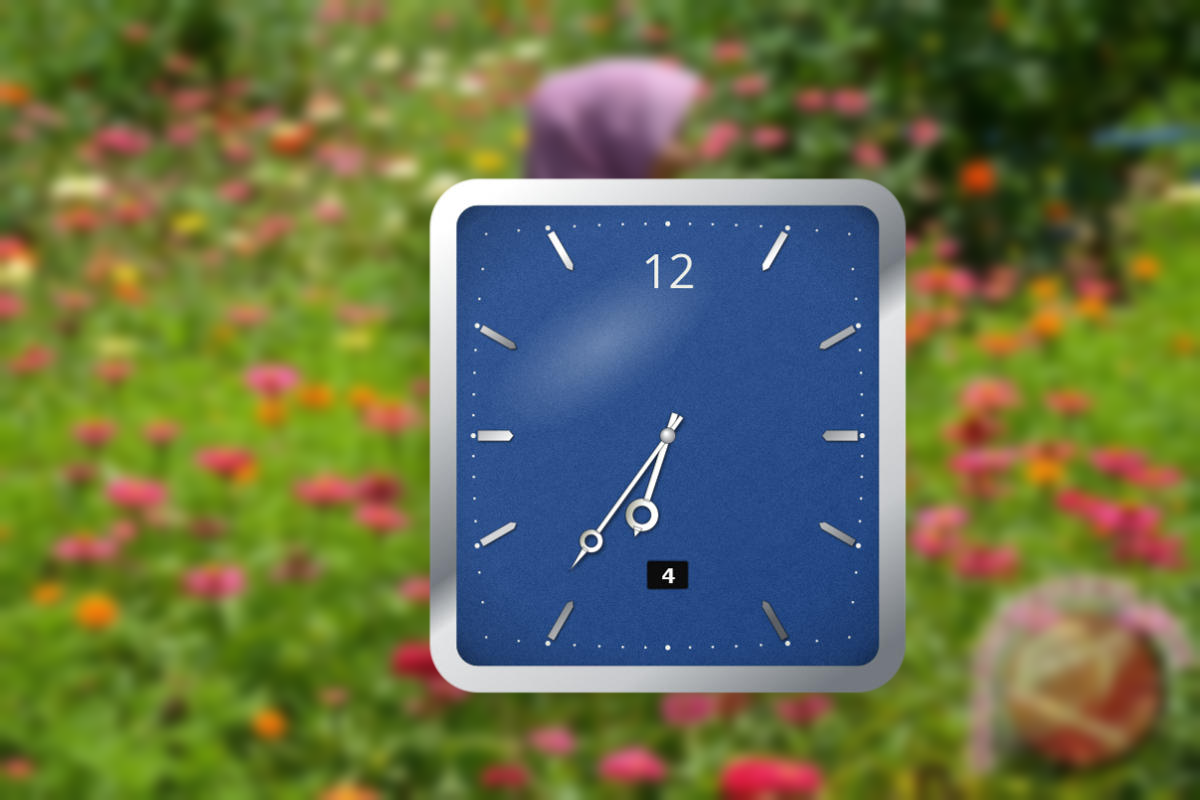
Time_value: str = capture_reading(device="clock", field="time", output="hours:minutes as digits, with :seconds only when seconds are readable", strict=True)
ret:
6:36
